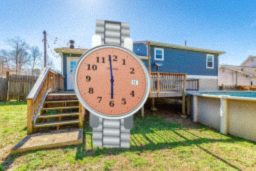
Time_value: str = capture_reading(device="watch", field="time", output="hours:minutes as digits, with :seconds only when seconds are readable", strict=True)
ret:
5:59
